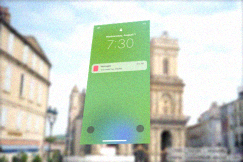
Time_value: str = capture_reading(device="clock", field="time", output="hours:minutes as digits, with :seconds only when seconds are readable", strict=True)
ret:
7:30
